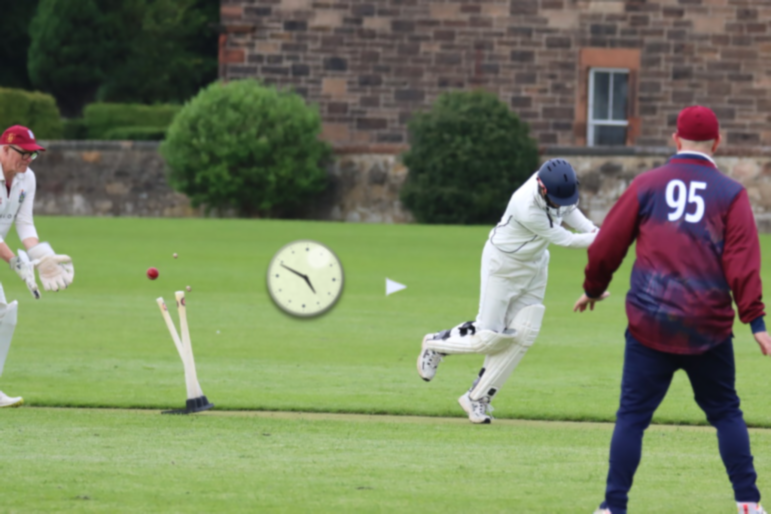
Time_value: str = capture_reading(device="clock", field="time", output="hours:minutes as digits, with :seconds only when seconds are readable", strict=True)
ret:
4:49
